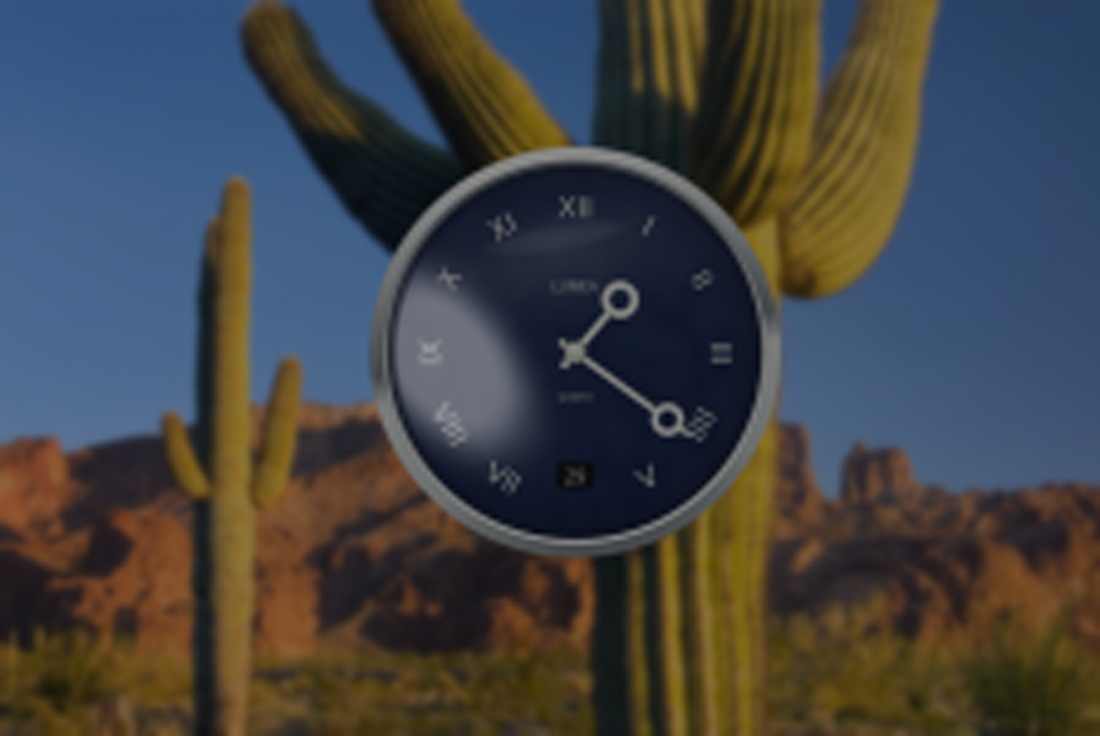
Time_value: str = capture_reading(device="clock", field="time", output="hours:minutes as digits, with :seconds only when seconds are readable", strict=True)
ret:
1:21
